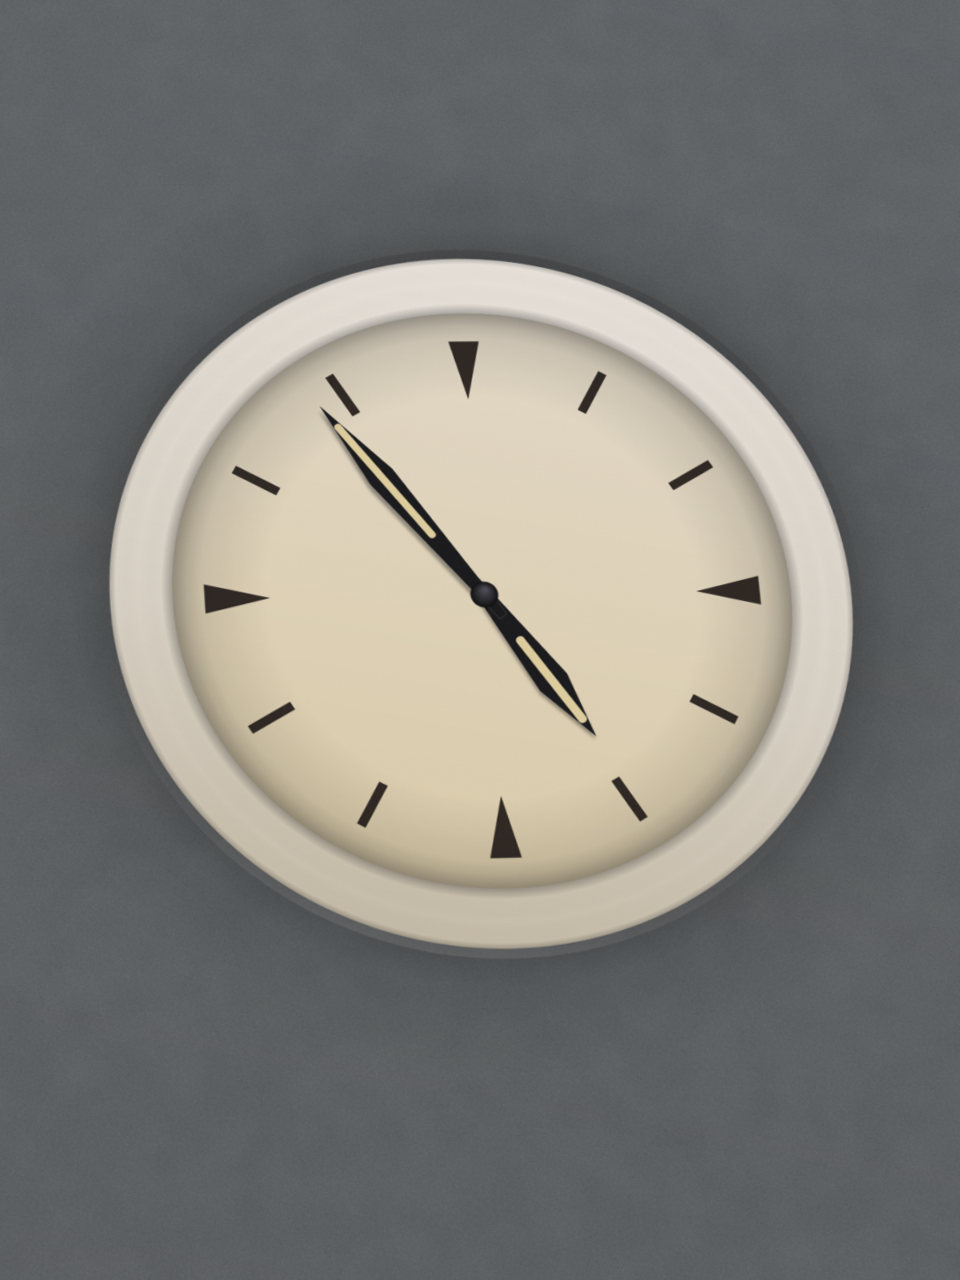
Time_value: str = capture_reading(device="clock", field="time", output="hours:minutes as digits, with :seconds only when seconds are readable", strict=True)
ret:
4:54
